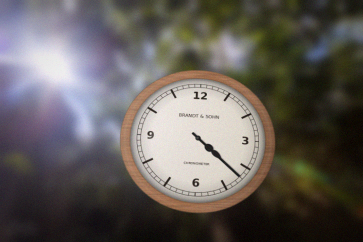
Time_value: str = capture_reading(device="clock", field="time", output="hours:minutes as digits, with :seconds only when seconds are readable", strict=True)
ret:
4:22
